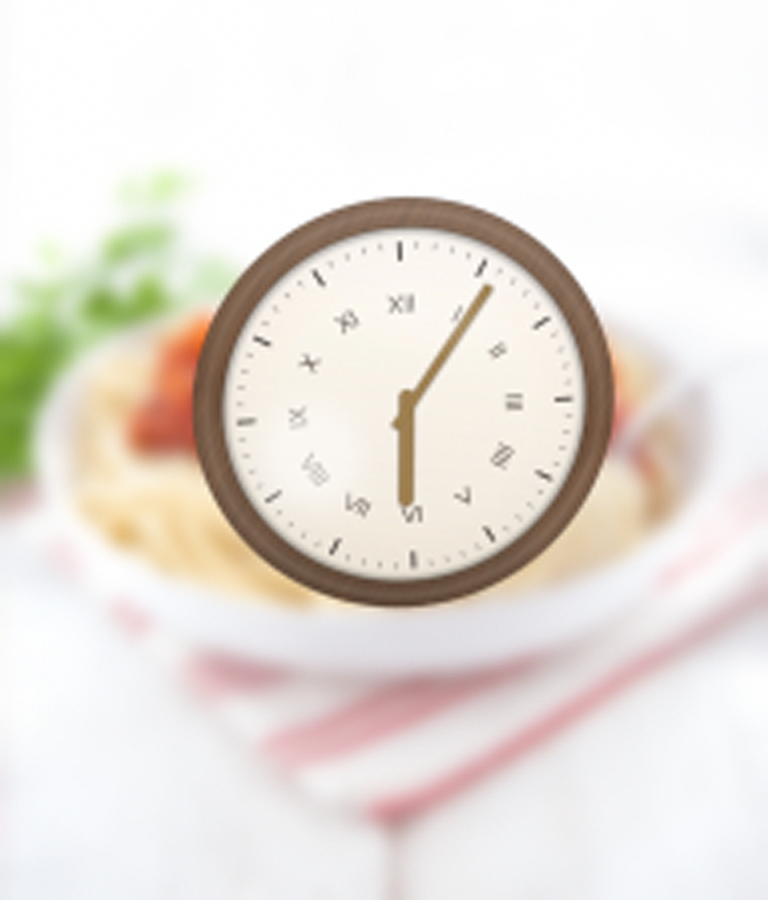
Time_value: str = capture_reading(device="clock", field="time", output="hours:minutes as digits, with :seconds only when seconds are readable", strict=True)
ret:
6:06
